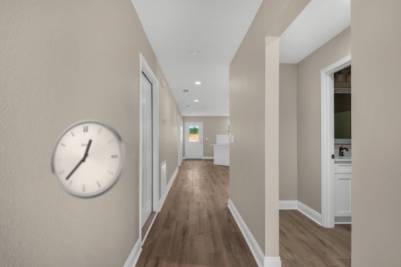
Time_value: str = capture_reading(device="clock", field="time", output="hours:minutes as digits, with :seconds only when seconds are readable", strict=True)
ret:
12:37
